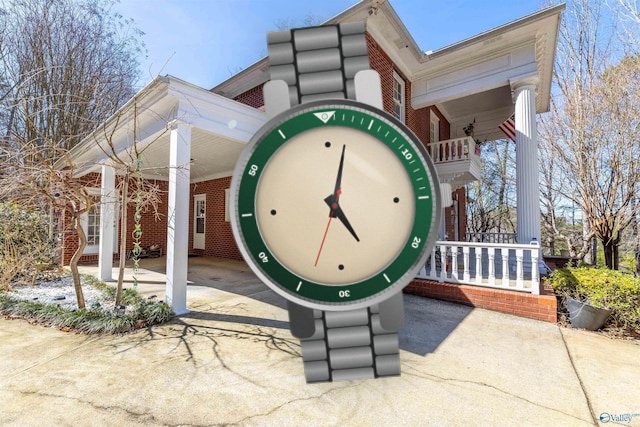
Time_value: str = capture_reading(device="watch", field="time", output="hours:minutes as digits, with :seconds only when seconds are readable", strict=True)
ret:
5:02:34
